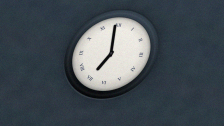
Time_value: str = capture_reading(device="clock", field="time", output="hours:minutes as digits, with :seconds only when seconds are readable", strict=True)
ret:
6:59
